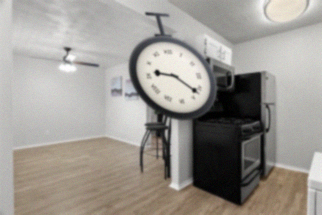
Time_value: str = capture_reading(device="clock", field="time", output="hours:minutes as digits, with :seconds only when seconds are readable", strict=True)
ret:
9:22
